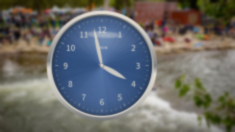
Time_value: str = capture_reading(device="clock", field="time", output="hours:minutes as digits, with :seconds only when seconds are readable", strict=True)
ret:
3:58
